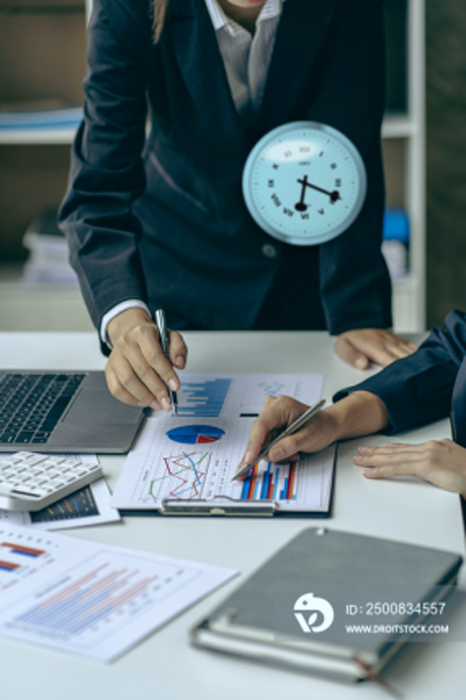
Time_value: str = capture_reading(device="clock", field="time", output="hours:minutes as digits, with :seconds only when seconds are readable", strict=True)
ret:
6:19
